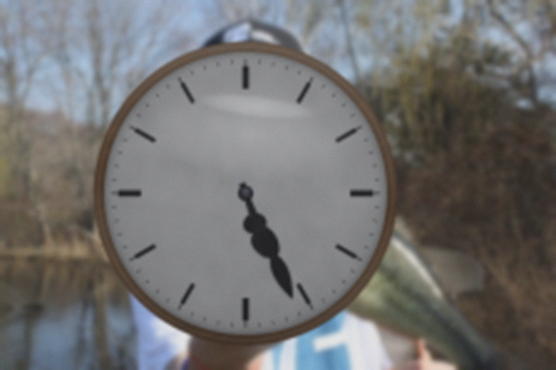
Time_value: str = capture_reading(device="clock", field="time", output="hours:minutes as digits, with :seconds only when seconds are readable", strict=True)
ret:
5:26
